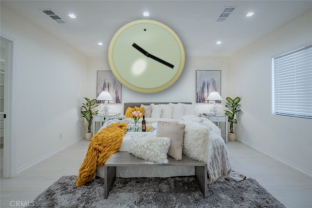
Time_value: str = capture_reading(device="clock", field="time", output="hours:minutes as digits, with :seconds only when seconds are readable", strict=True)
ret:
10:20
